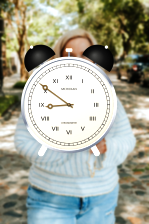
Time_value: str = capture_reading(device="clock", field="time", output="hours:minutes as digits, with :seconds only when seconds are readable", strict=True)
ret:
8:51
